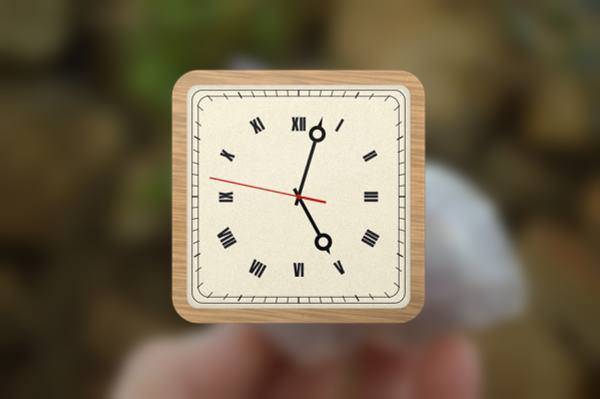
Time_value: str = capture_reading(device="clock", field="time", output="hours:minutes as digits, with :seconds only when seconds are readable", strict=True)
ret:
5:02:47
